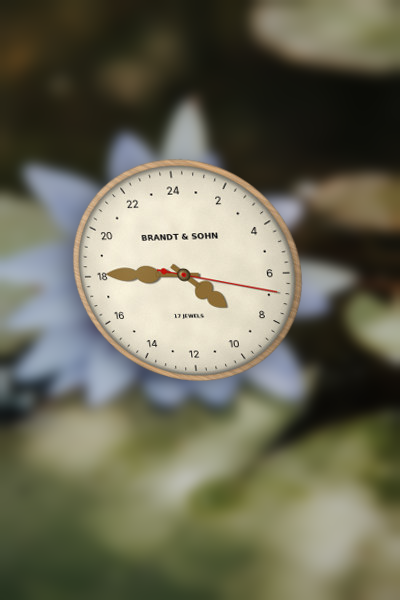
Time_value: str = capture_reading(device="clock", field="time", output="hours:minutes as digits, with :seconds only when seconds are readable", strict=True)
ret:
8:45:17
